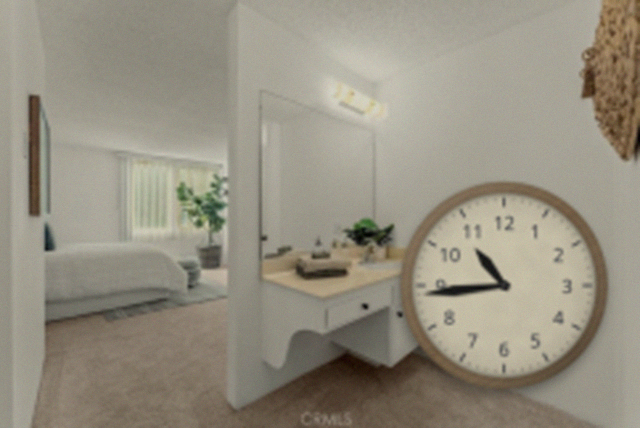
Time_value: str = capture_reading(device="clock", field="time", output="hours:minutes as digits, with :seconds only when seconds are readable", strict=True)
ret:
10:44
